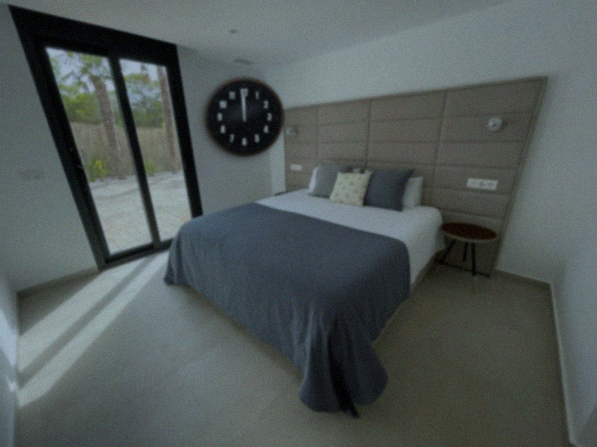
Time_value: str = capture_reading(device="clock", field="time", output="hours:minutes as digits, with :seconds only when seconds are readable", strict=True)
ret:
11:59
